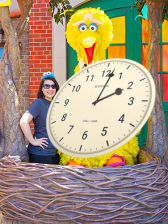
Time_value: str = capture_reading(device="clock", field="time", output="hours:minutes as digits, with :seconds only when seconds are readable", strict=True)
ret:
2:02
